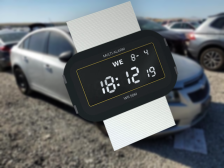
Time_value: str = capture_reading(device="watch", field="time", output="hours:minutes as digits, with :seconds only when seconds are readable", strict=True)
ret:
18:12:19
